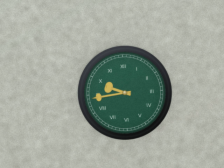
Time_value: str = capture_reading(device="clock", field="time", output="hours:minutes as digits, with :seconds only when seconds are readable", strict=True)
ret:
9:44
